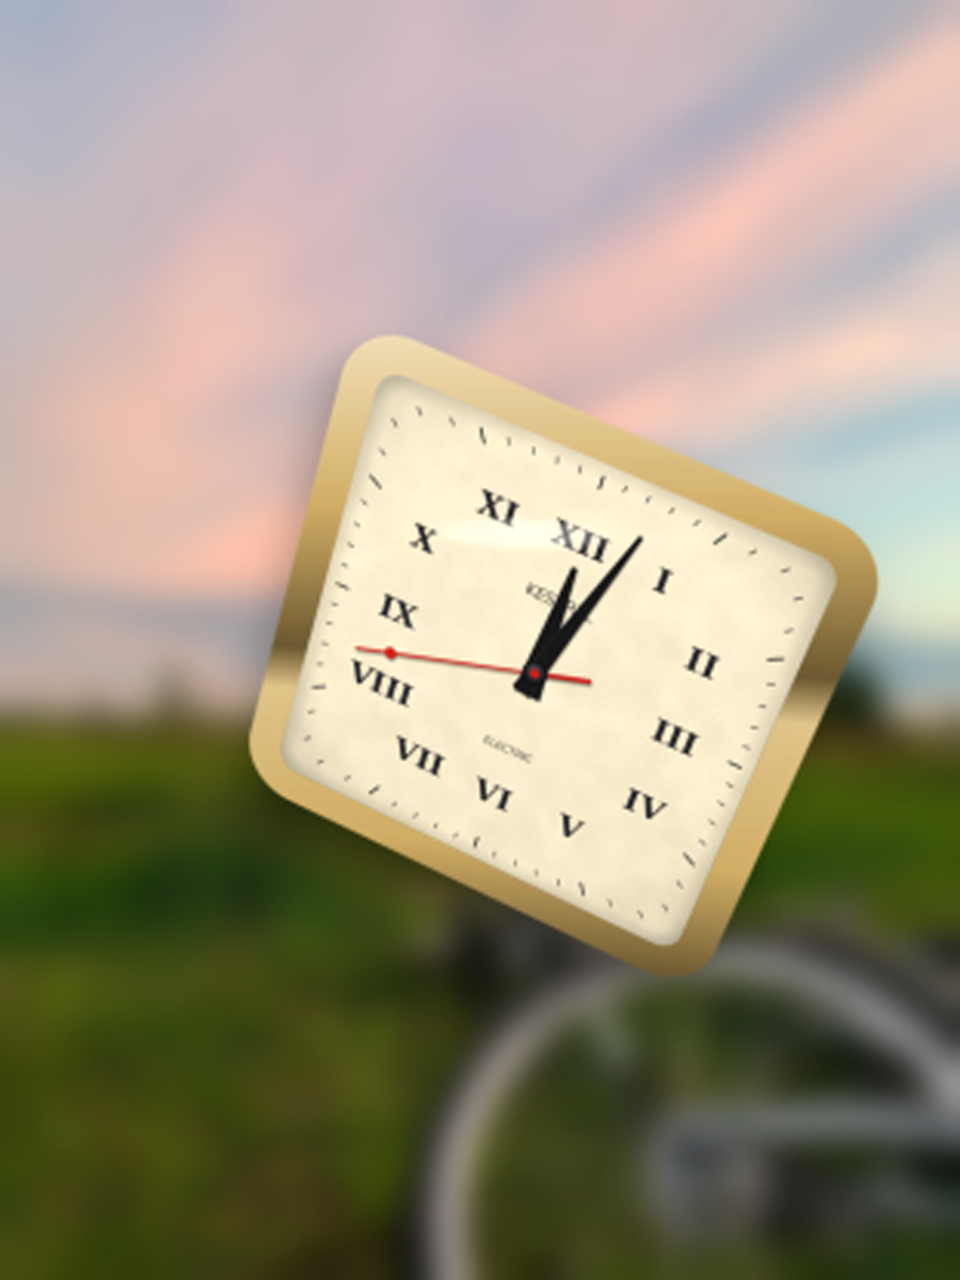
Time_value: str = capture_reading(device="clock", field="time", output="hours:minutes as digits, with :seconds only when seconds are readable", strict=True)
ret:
12:02:42
